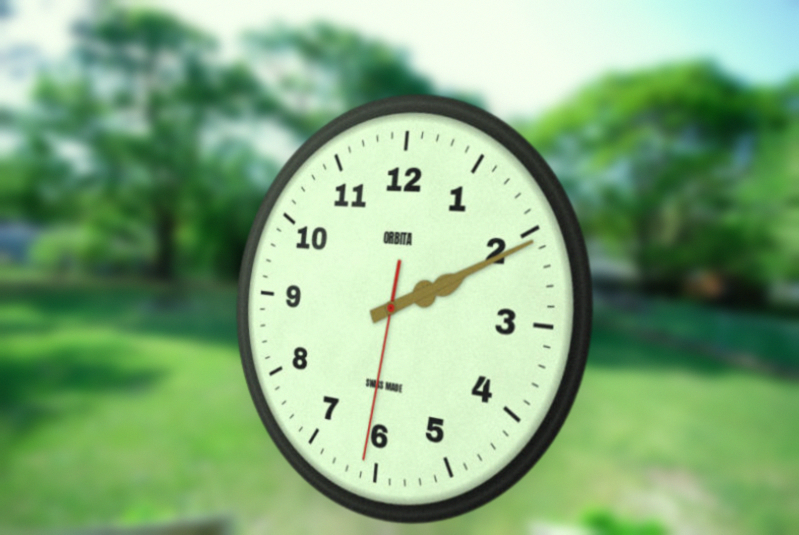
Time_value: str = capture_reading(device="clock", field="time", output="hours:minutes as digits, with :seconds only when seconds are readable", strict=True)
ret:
2:10:31
